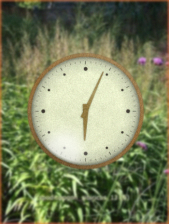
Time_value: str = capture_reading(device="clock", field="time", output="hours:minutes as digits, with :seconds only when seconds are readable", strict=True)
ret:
6:04
